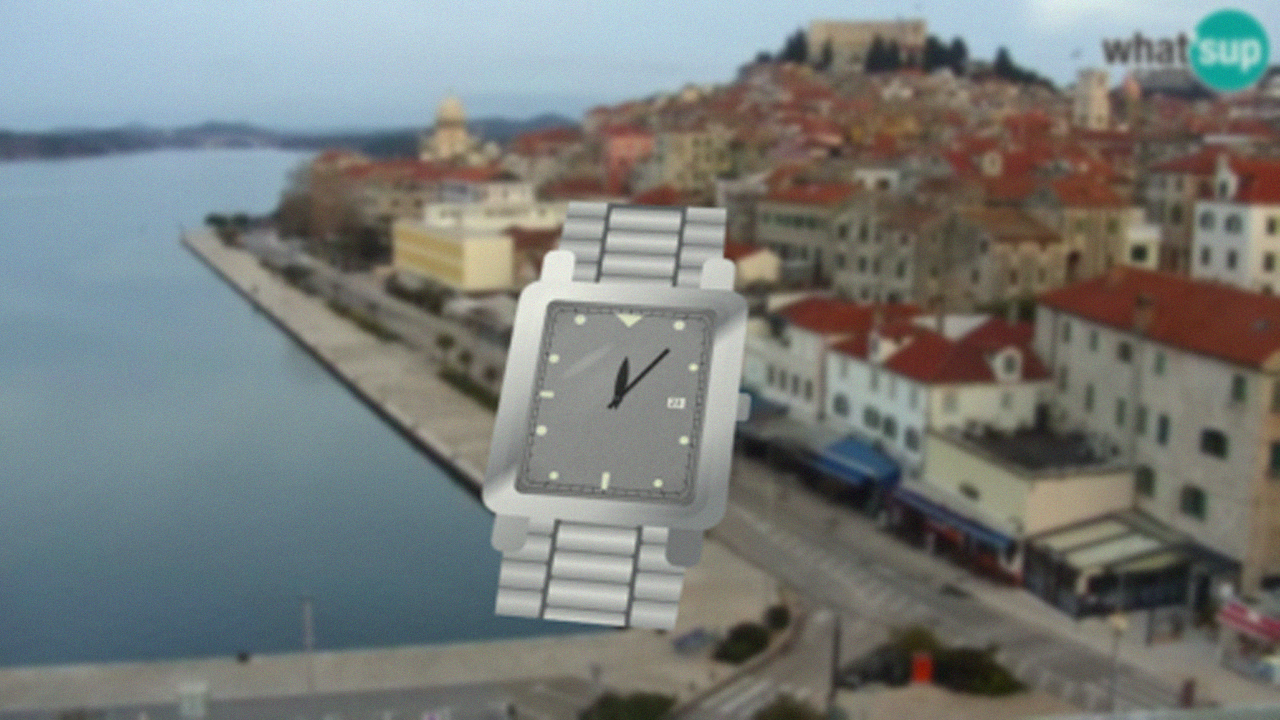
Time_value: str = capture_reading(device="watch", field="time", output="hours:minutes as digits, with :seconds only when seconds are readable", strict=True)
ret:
12:06
